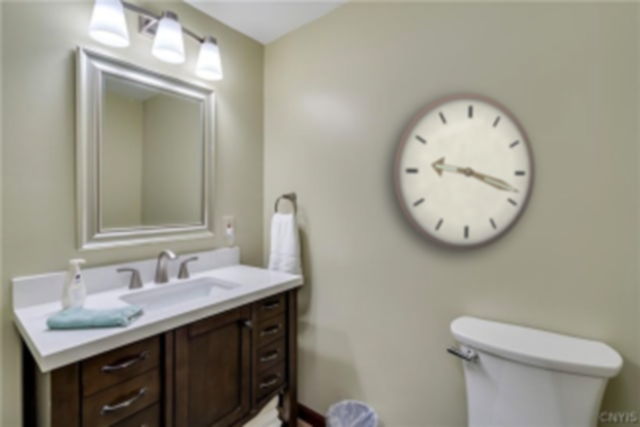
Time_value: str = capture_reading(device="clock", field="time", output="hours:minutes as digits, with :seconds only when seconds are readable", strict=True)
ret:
9:18
